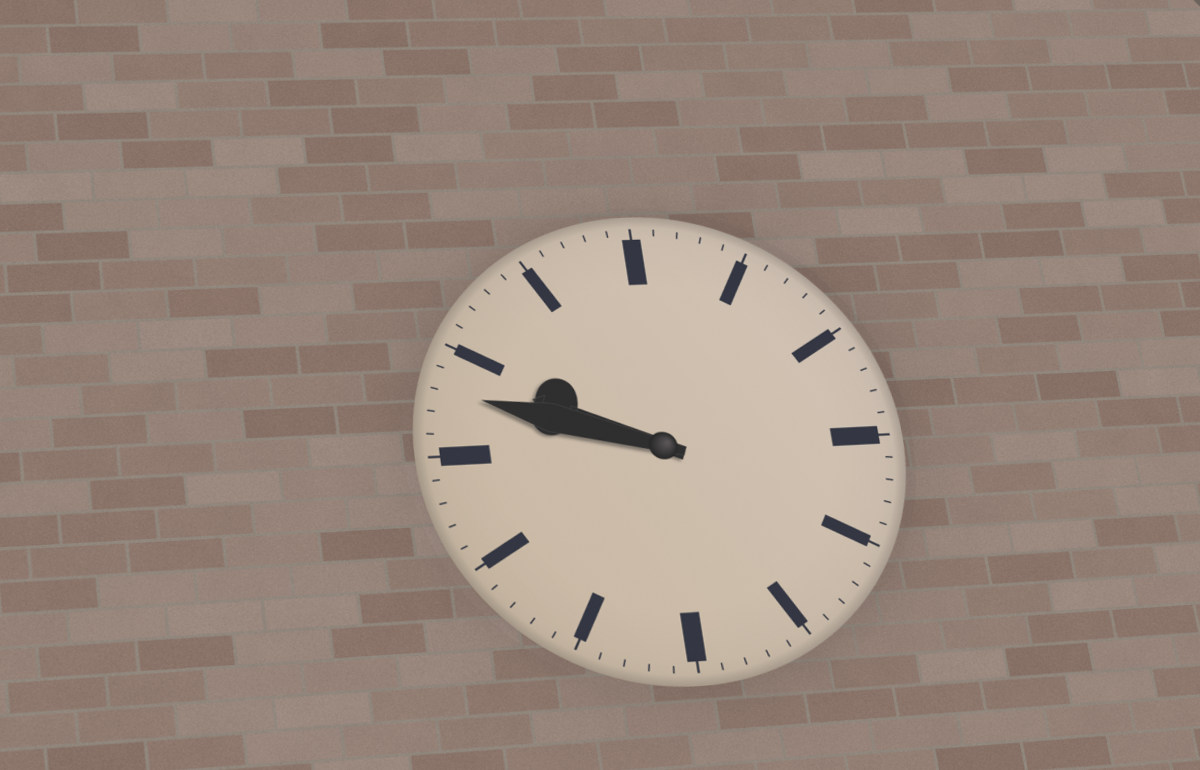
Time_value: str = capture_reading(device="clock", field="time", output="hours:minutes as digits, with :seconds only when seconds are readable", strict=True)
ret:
9:48
